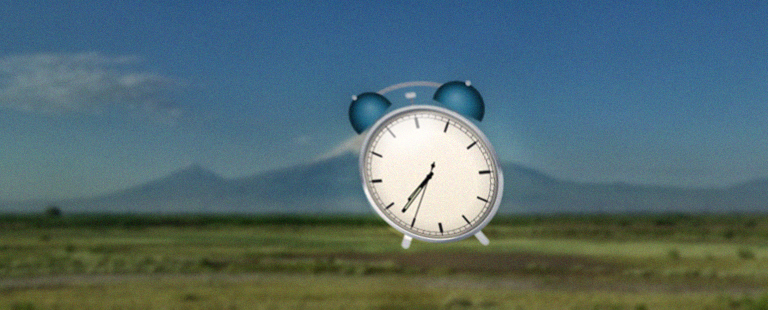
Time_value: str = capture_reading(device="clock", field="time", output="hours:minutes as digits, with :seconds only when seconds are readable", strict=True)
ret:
7:37:35
